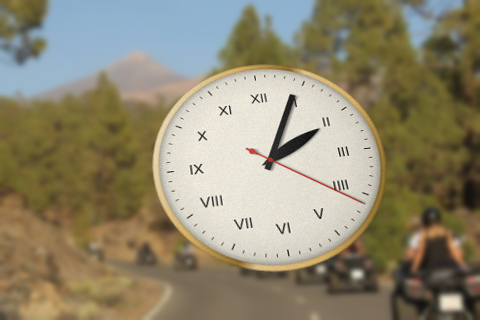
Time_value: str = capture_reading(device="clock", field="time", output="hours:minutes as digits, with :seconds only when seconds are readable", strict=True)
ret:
2:04:21
